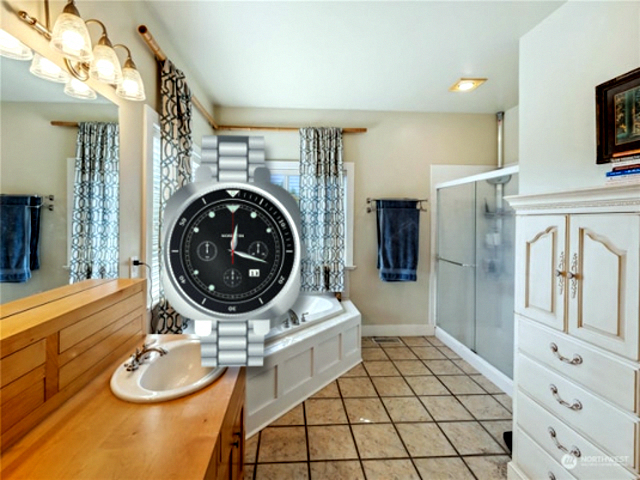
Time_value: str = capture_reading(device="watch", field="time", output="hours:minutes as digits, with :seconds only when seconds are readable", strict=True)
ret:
12:18
